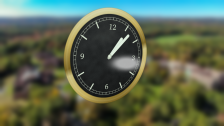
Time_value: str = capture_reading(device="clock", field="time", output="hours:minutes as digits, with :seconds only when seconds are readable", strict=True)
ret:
1:07
